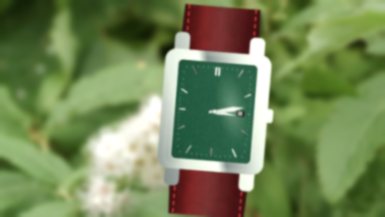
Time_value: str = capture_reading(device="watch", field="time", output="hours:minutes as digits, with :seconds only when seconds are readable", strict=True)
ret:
3:13
